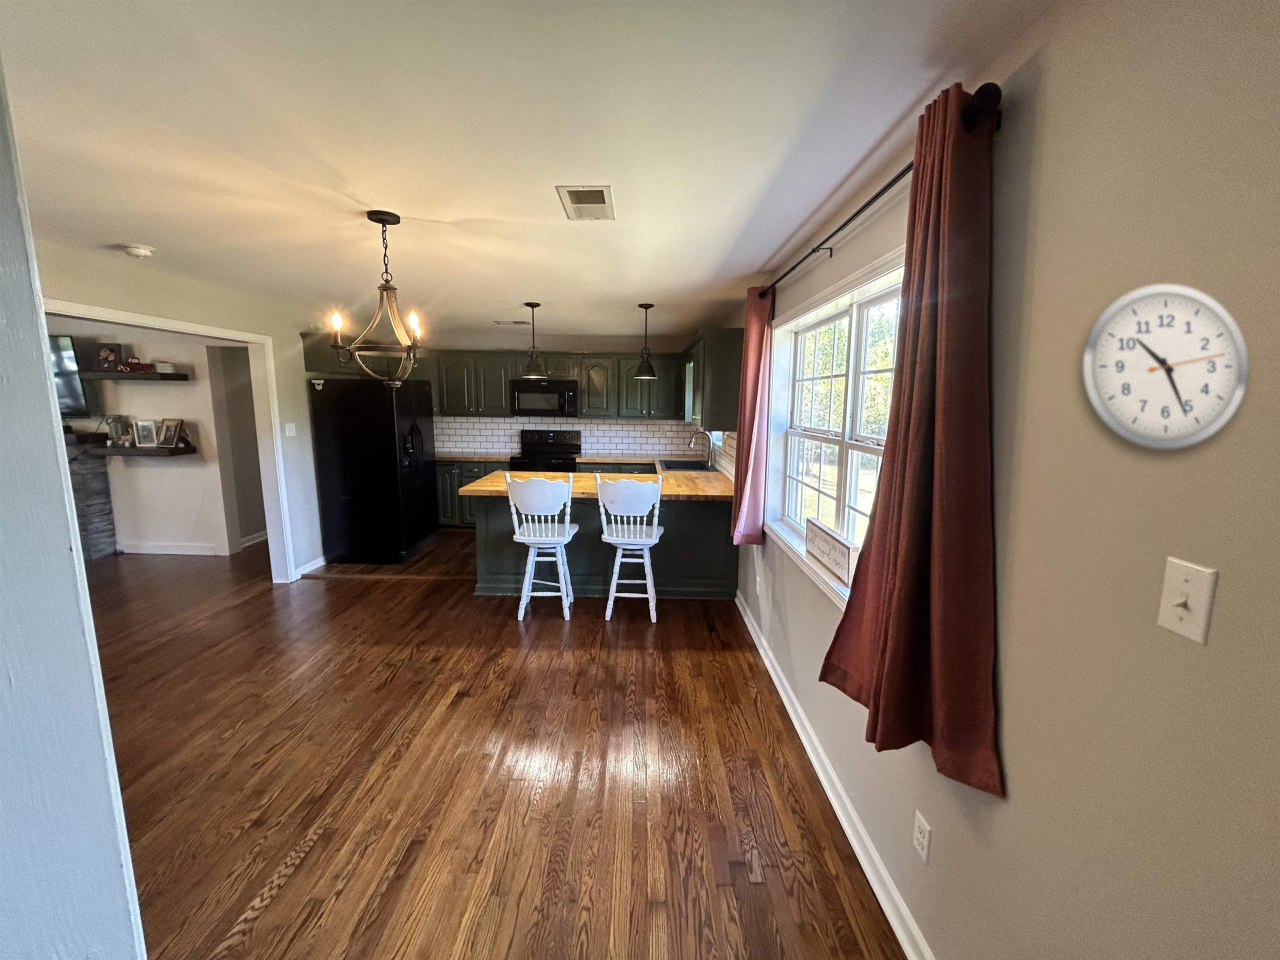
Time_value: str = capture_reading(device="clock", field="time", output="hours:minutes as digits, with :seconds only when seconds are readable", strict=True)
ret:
10:26:13
